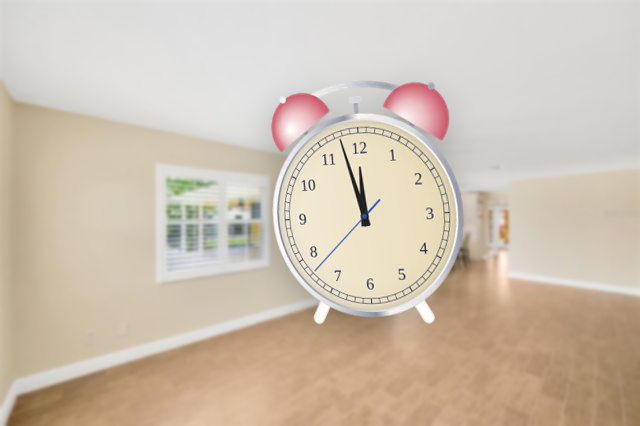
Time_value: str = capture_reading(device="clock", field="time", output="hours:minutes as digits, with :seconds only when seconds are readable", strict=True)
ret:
11:57:38
